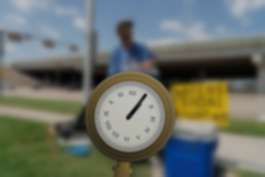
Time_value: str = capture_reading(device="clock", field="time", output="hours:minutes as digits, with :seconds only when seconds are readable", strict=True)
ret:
1:05
